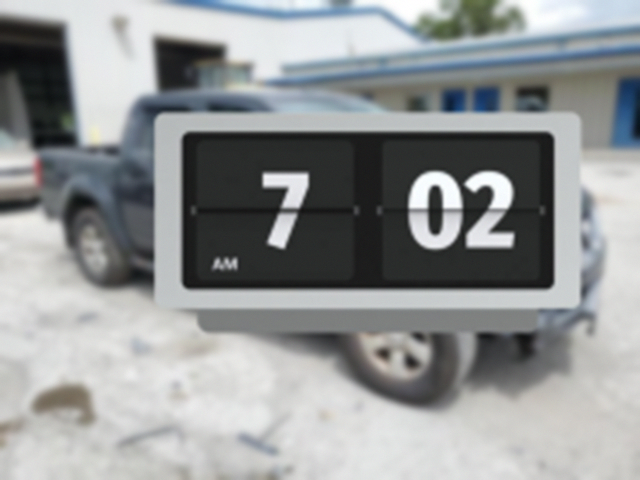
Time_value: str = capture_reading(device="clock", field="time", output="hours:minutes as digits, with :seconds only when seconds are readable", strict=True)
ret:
7:02
